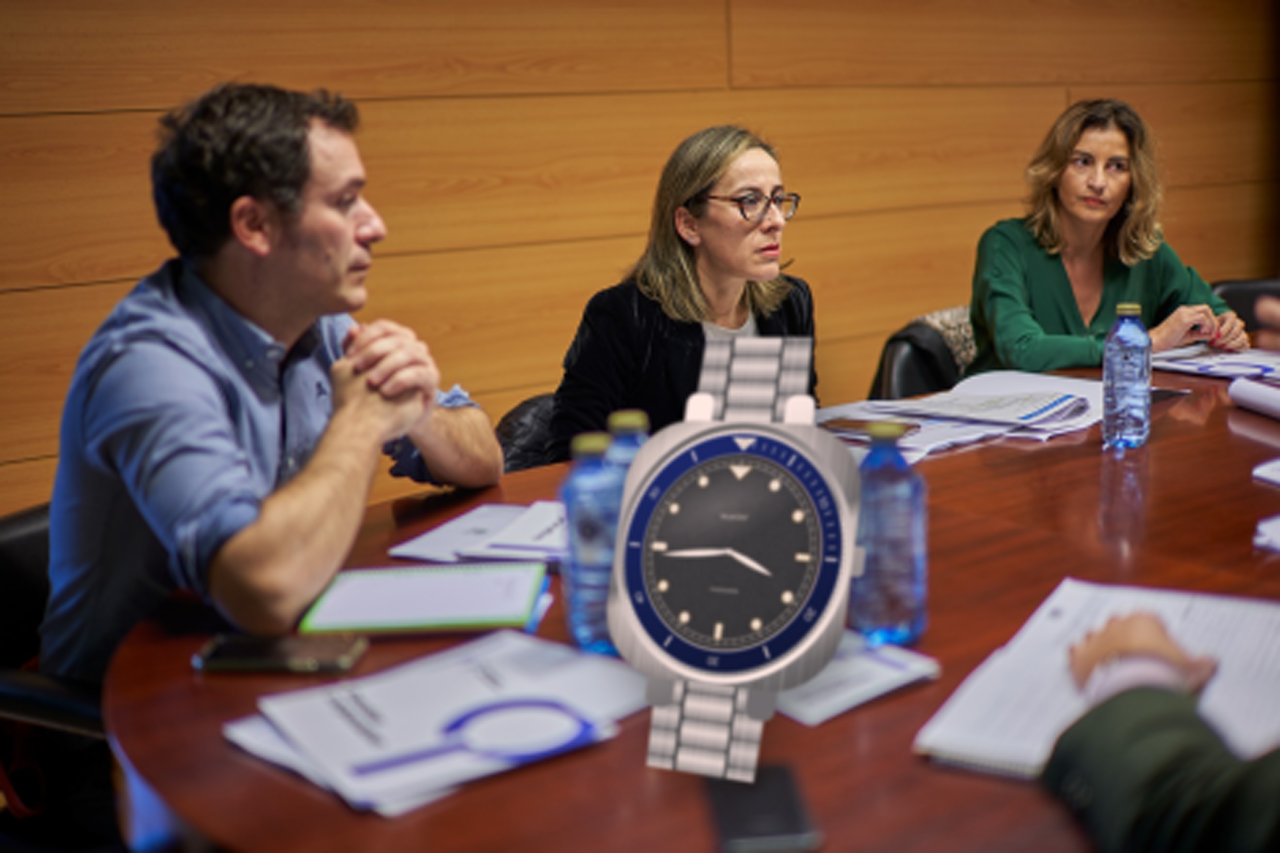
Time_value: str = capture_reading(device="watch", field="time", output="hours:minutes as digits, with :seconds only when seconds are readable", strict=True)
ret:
3:44
